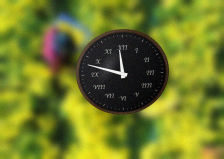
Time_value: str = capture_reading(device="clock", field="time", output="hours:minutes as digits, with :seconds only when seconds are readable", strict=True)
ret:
11:48
